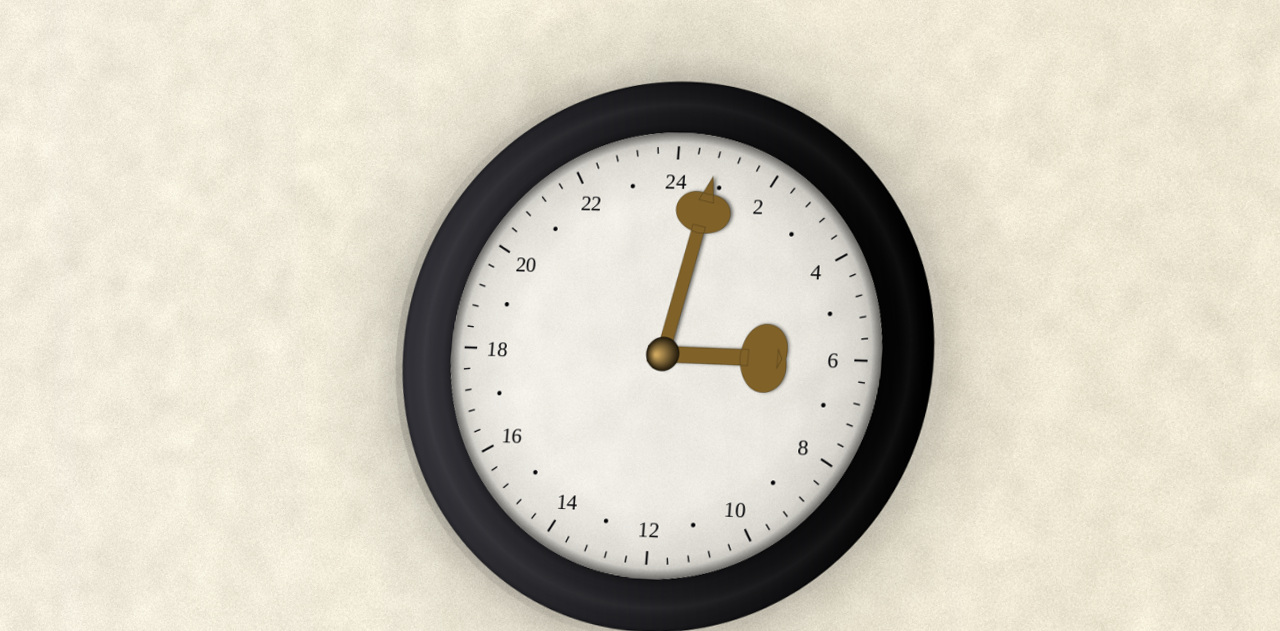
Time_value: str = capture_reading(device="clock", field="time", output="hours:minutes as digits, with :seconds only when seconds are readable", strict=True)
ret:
6:02
